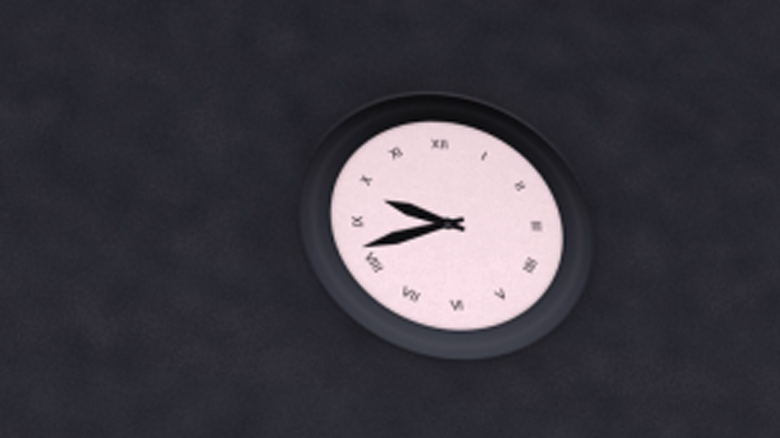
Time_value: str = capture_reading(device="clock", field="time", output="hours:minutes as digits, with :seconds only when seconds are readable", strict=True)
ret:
9:42
